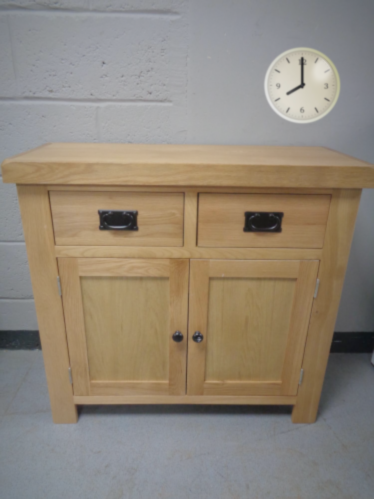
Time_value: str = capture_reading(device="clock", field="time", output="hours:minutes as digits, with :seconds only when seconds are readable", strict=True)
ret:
8:00
